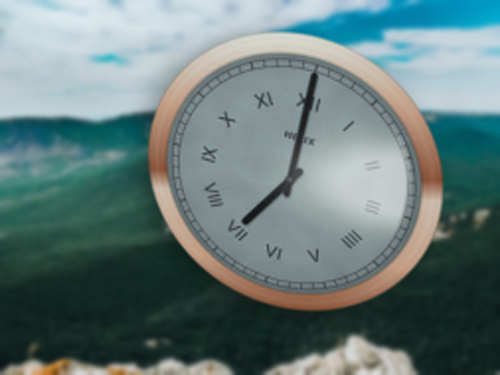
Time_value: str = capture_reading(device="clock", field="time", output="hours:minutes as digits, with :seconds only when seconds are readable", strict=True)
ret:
7:00
